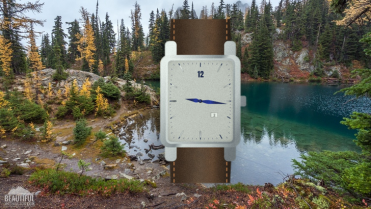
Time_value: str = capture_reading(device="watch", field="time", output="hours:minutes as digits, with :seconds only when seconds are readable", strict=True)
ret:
9:16
